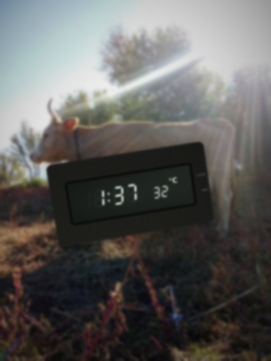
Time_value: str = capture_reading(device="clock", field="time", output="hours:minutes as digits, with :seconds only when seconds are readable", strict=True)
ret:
1:37
